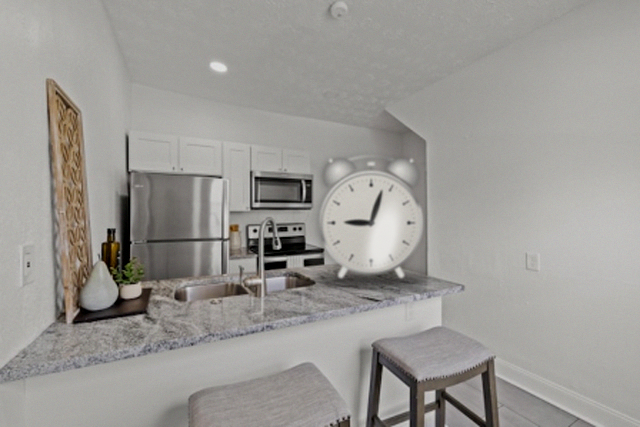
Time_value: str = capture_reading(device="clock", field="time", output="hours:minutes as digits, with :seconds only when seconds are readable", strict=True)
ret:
9:03
